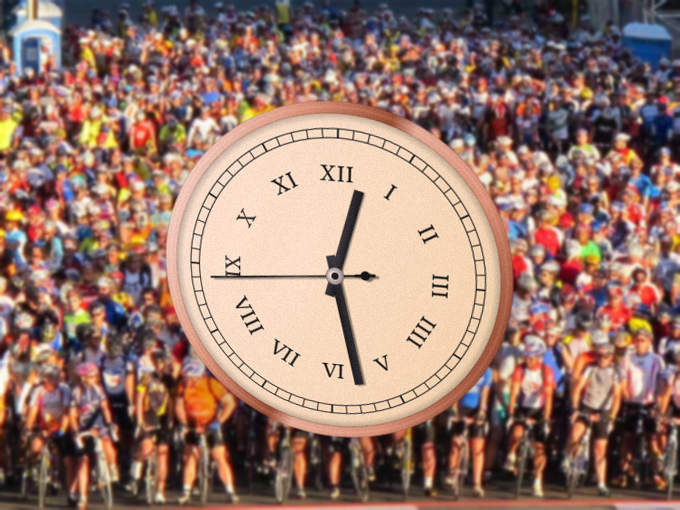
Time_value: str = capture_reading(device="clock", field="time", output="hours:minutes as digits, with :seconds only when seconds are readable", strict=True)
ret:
12:27:44
